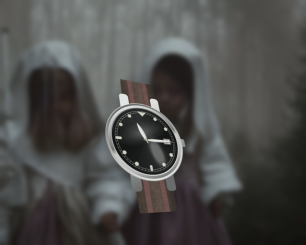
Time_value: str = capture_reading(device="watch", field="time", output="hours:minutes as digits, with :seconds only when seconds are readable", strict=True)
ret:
11:15
